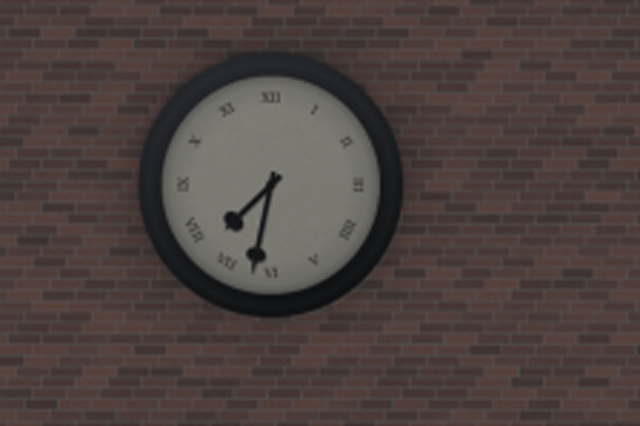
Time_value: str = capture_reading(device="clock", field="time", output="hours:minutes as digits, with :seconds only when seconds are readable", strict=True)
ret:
7:32
